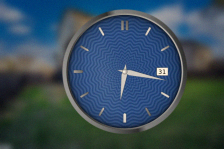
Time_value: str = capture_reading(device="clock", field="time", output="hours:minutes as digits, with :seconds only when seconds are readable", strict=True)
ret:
6:17
